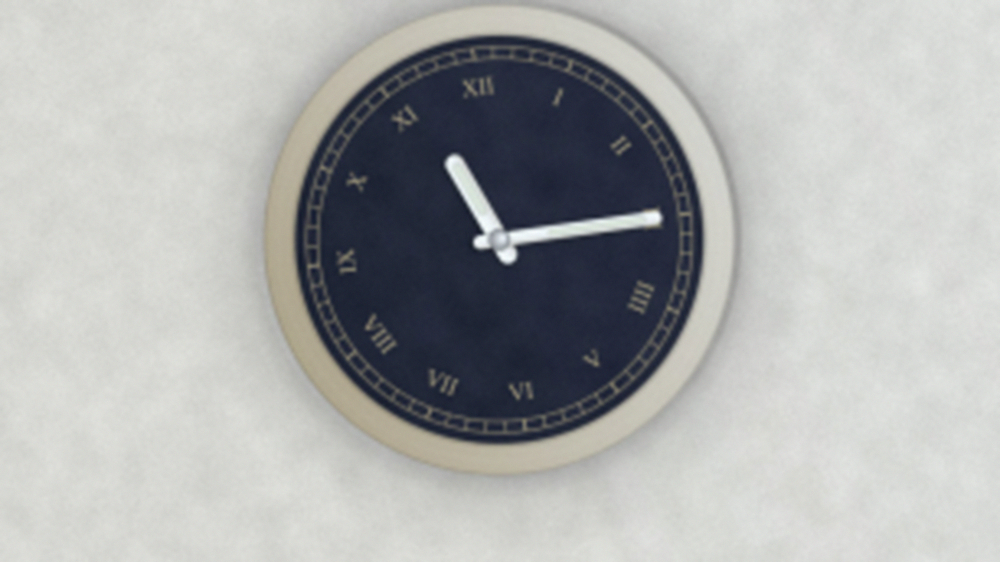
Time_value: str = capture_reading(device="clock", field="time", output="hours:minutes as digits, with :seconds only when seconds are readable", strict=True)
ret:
11:15
